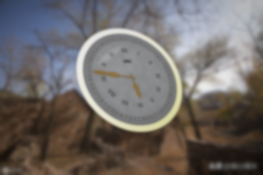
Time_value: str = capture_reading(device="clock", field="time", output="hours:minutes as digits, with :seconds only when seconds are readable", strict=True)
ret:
5:47
